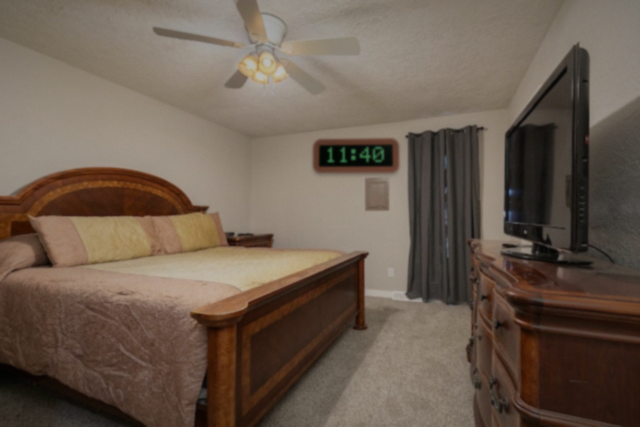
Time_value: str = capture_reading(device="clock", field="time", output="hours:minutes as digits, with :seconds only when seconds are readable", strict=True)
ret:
11:40
